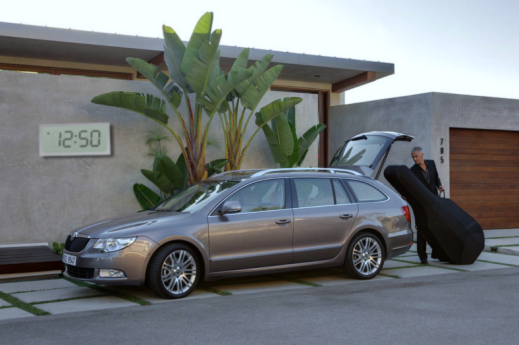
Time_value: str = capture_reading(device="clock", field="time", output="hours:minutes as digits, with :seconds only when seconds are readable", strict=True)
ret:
12:50
